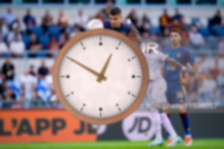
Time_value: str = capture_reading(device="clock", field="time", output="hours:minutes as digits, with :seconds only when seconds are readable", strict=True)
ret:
12:50
